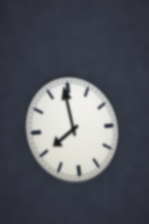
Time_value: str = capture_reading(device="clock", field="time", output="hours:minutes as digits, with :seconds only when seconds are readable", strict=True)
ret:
7:59
